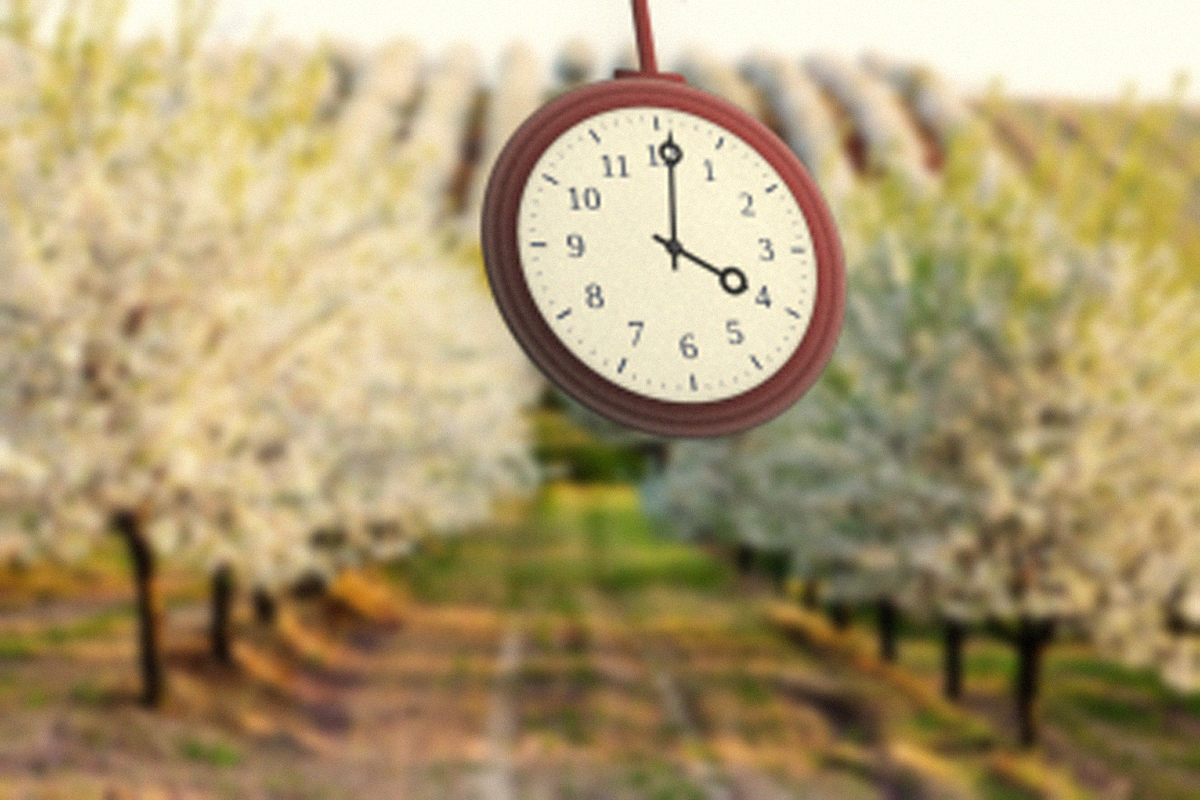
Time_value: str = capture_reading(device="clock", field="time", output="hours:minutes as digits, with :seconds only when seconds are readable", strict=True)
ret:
4:01
